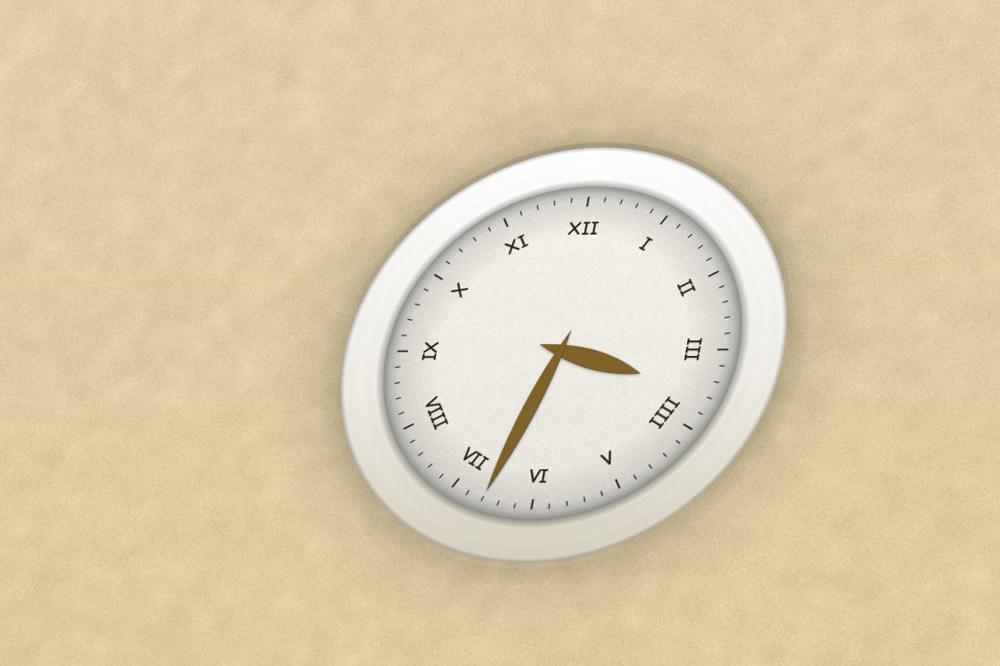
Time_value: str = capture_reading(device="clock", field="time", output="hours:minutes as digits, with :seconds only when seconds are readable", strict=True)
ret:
3:33
